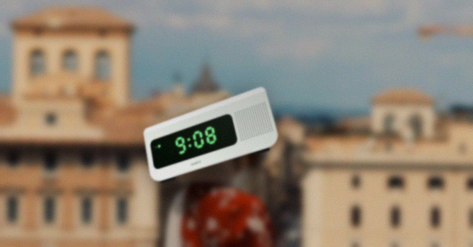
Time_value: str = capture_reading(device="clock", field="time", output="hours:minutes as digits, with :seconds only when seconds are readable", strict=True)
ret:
9:08
